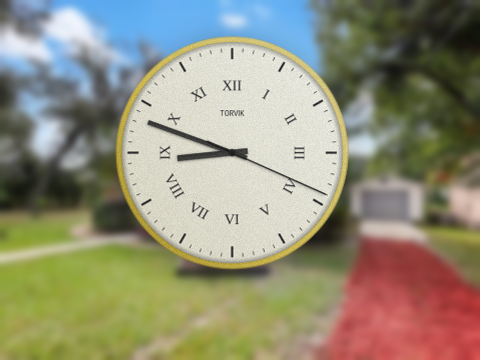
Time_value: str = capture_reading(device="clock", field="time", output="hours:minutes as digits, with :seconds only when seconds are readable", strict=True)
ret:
8:48:19
